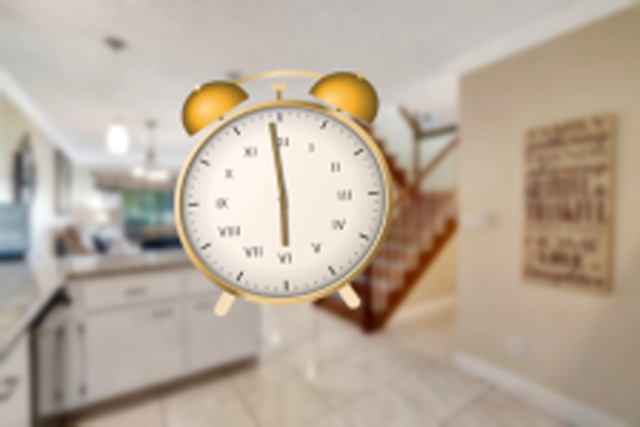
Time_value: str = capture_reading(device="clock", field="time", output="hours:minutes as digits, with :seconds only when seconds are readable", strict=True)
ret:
5:59
